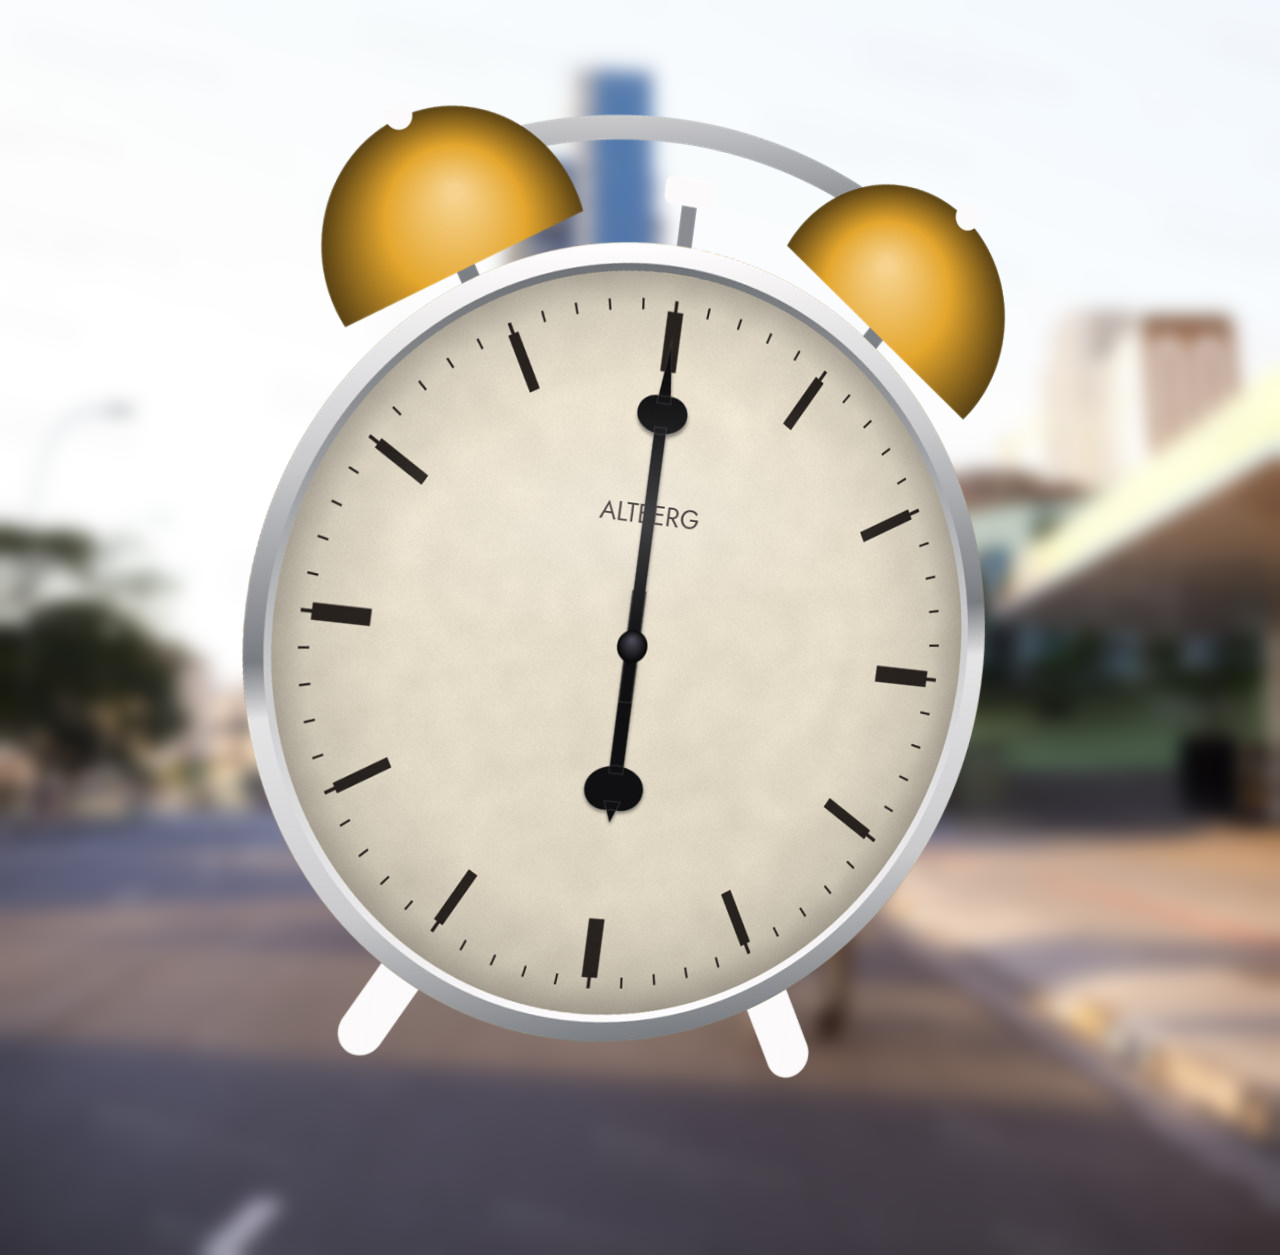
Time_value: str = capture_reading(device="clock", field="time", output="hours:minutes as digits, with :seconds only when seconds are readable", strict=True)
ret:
6:00
